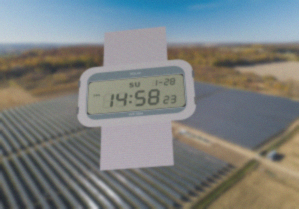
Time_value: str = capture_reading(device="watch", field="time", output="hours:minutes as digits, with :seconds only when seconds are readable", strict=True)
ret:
14:58
